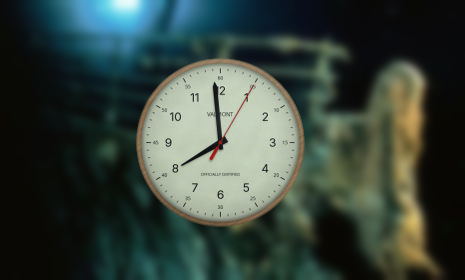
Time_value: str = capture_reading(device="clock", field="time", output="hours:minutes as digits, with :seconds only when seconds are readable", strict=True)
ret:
7:59:05
